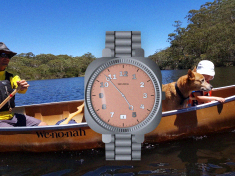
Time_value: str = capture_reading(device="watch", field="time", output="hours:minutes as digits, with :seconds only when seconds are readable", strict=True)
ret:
4:53
